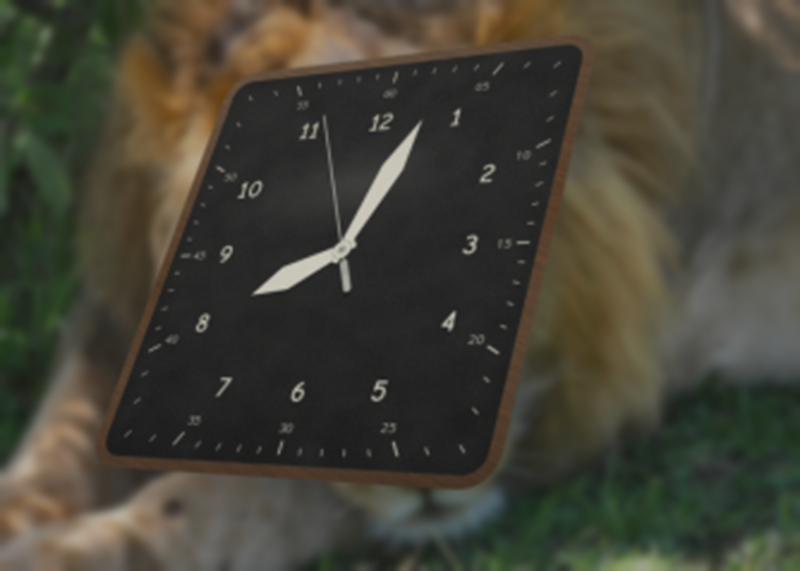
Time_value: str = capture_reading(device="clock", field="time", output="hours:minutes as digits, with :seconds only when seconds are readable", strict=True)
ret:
8:02:56
